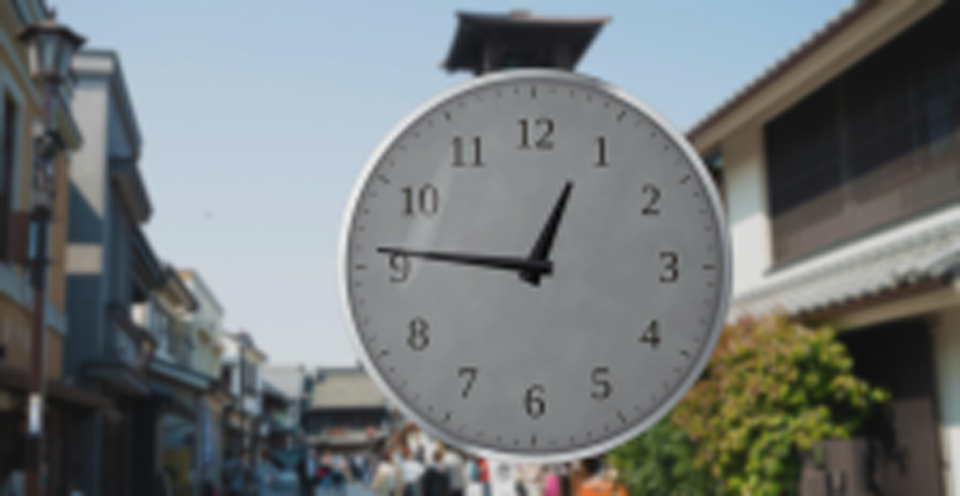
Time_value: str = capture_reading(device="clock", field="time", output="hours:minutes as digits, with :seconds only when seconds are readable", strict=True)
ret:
12:46
